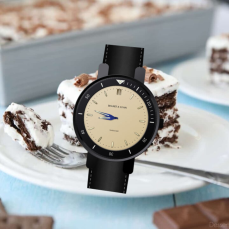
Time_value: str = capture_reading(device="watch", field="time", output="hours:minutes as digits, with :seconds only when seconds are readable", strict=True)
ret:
8:47
